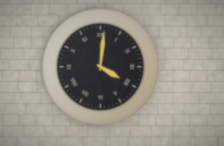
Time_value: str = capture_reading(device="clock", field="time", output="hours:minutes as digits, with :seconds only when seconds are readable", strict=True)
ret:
4:01
